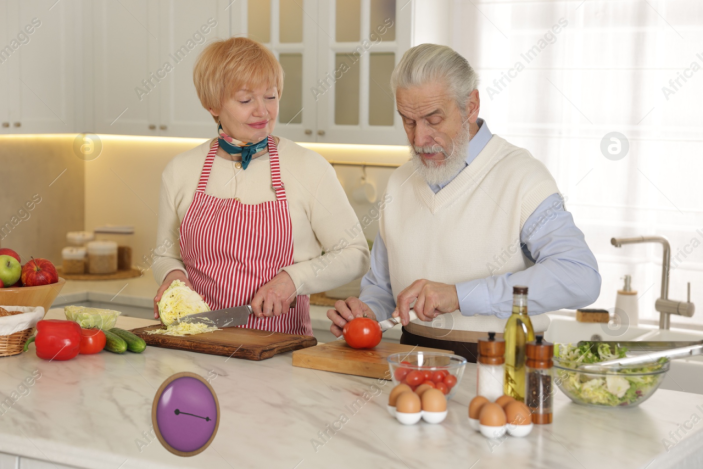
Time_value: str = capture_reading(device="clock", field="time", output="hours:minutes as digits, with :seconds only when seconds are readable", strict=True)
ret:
9:17
